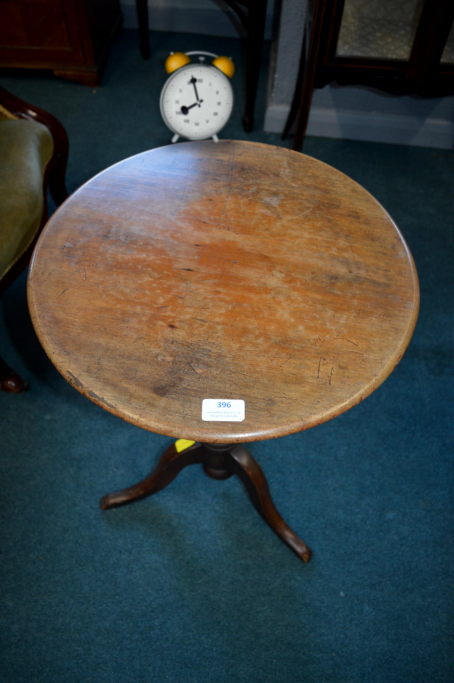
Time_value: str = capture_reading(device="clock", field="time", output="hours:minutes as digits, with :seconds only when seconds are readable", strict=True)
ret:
7:57
